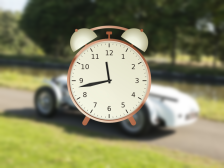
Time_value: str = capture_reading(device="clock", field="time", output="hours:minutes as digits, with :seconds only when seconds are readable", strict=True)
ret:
11:43
